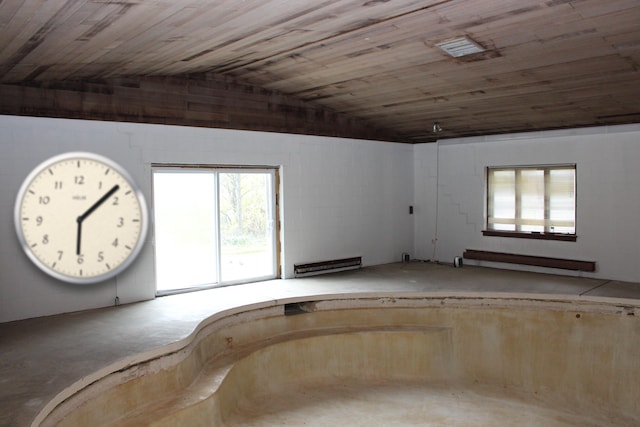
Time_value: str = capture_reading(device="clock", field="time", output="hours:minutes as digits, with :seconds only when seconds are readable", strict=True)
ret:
6:08
